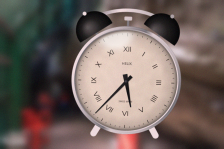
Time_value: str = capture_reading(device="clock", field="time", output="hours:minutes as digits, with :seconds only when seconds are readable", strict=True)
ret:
5:37
